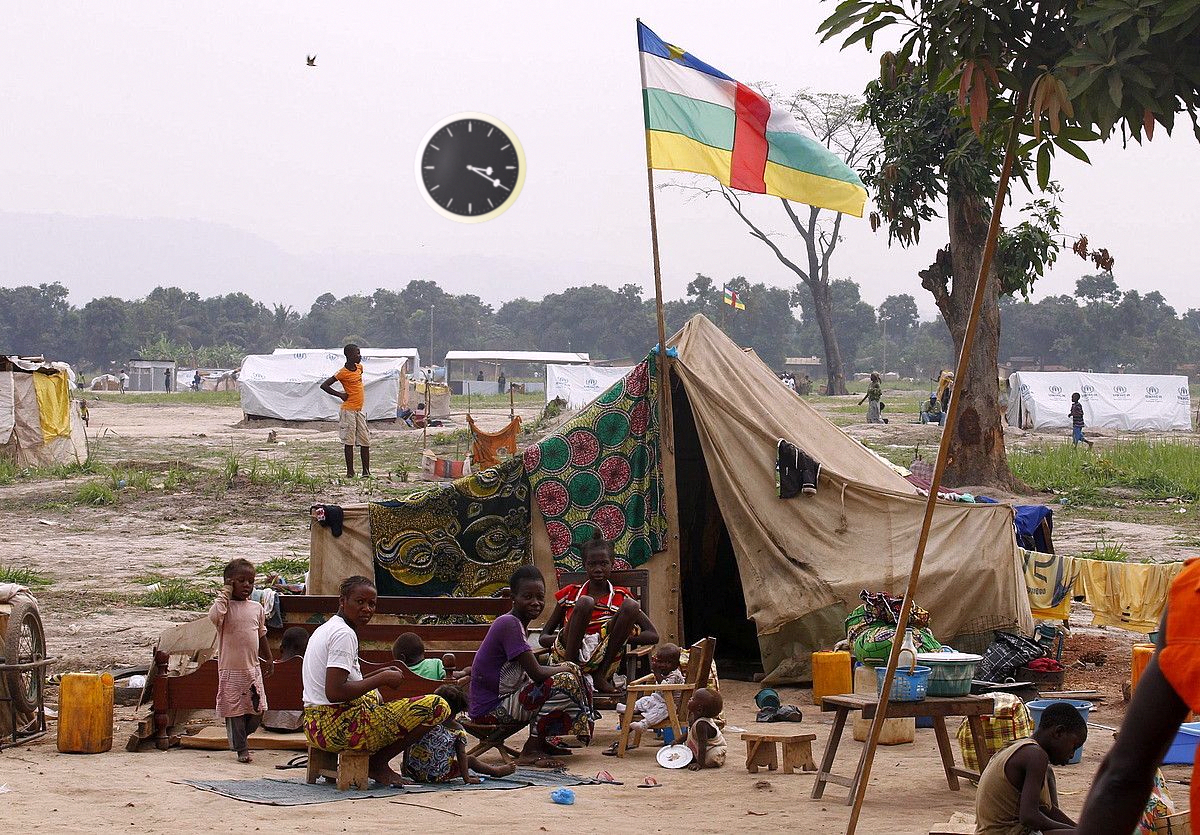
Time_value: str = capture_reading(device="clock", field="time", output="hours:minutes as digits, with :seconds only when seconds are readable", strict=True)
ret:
3:20
